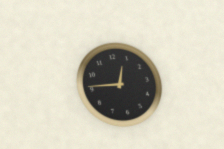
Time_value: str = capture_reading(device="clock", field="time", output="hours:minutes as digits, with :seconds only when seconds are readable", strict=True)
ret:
12:46
